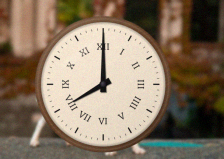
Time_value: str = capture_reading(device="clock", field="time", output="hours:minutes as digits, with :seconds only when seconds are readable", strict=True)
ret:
8:00
